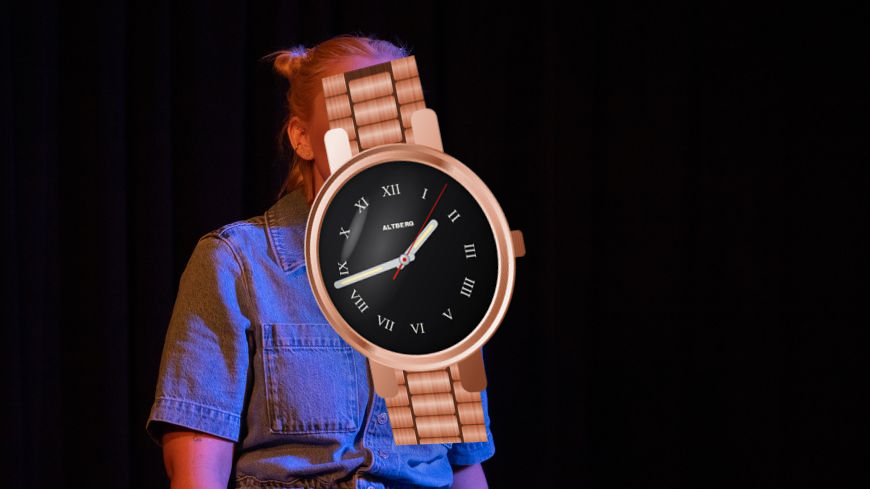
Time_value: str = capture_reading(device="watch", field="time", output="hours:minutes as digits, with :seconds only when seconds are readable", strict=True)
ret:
1:43:07
